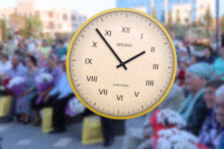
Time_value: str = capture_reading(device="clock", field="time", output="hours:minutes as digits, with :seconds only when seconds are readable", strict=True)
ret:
1:53
